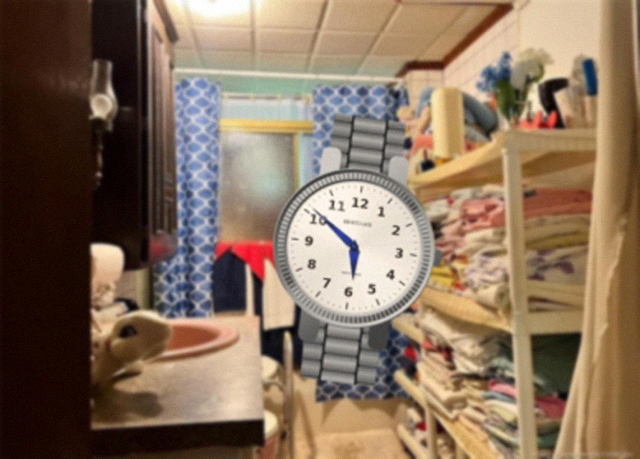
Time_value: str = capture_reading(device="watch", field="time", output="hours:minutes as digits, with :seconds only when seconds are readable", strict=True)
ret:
5:51
